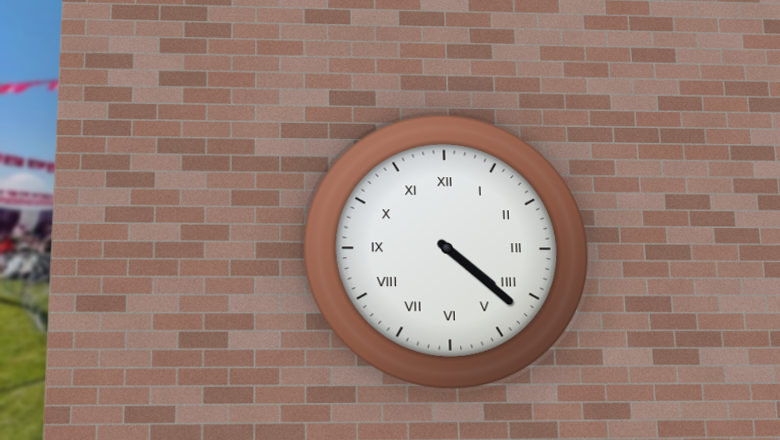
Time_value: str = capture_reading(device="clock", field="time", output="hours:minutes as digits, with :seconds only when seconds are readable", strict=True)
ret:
4:22
